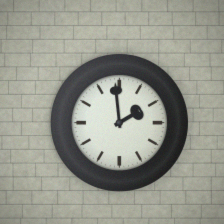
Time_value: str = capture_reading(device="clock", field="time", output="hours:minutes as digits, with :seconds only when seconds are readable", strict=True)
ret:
1:59
